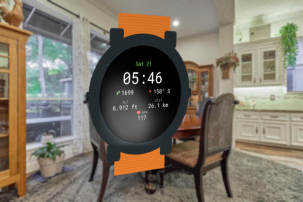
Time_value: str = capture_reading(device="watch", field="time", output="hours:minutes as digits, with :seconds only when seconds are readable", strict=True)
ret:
5:46
